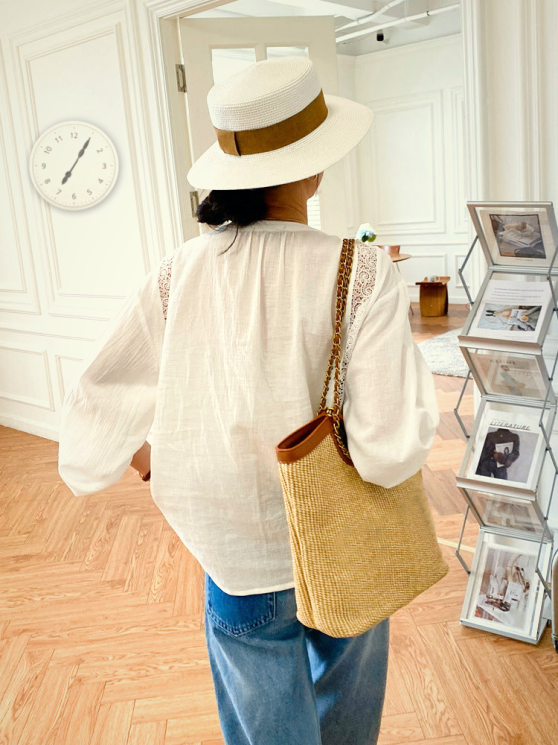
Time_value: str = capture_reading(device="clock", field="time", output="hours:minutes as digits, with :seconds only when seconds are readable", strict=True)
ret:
7:05
